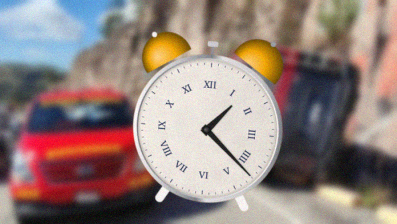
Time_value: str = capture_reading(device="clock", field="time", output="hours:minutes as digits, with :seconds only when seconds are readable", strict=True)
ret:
1:22
